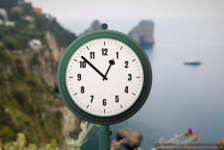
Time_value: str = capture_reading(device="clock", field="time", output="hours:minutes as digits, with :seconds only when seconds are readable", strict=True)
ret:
12:52
